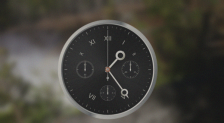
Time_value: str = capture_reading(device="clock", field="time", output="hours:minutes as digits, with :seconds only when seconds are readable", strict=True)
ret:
1:24
